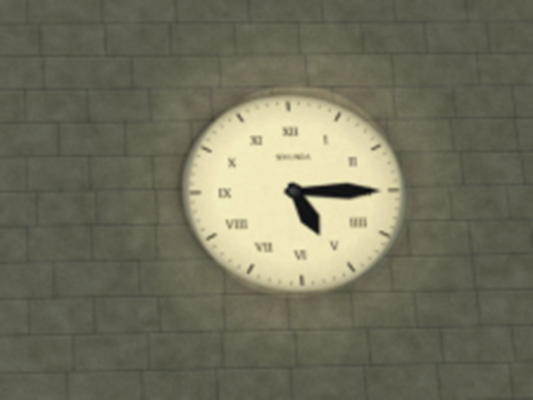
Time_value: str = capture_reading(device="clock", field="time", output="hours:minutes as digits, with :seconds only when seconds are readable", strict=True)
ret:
5:15
